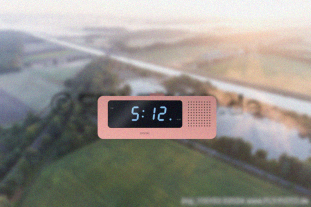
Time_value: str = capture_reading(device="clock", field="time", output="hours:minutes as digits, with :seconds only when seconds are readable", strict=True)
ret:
5:12
